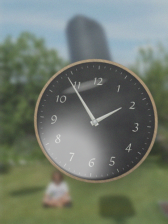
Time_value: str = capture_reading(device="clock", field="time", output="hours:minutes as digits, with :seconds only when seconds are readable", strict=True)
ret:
1:54
